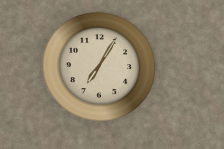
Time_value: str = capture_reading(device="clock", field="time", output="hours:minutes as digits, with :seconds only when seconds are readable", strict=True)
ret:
7:05
